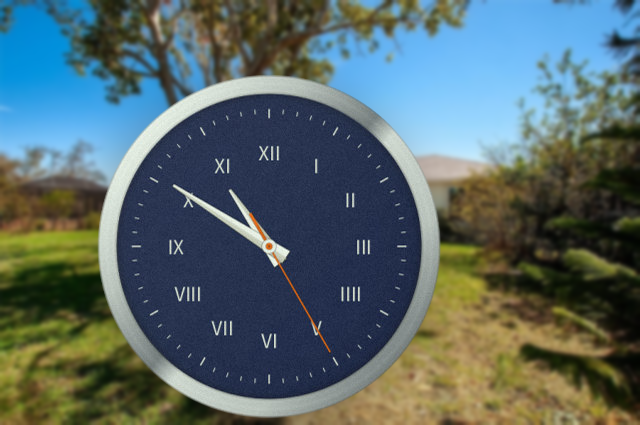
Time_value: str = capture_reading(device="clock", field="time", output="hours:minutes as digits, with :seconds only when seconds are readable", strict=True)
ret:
10:50:25
